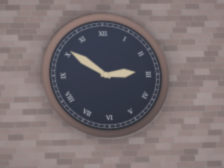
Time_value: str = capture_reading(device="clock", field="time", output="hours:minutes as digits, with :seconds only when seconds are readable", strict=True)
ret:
2:51
